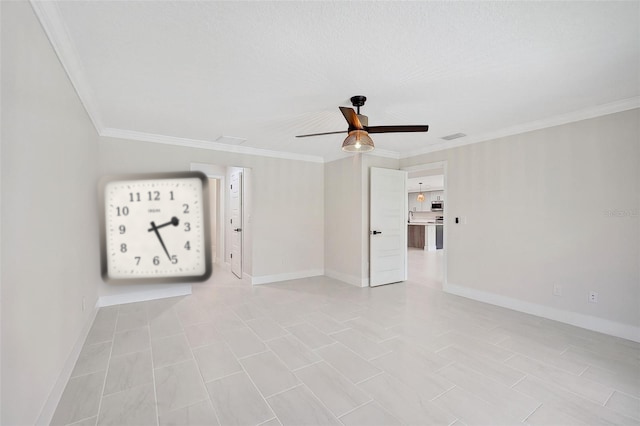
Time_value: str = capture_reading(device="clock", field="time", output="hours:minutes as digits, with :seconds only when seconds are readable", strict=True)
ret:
2:26
